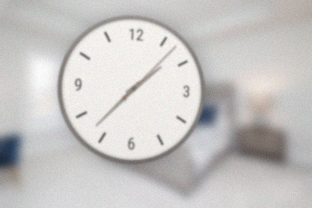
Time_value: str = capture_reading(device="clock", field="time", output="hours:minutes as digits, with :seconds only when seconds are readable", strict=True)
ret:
1:37:07
